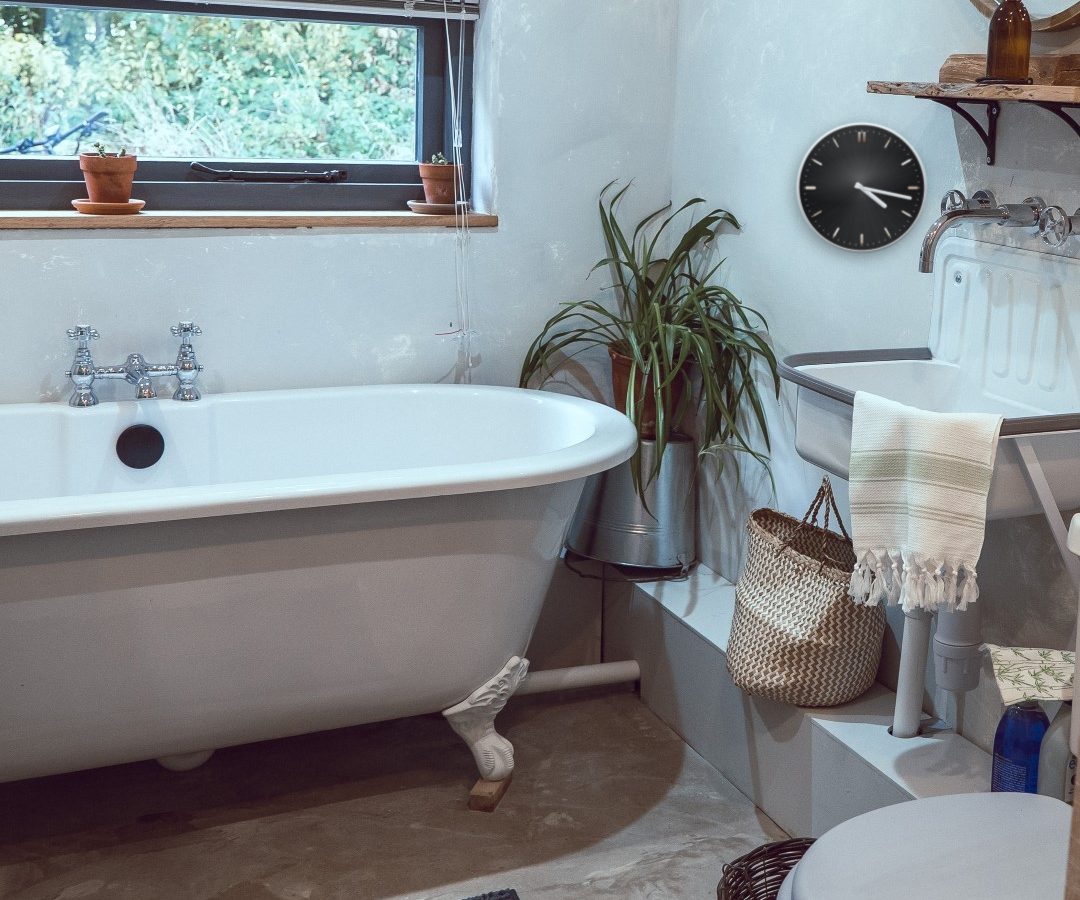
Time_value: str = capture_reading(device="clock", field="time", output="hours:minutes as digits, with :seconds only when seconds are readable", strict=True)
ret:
4:17
